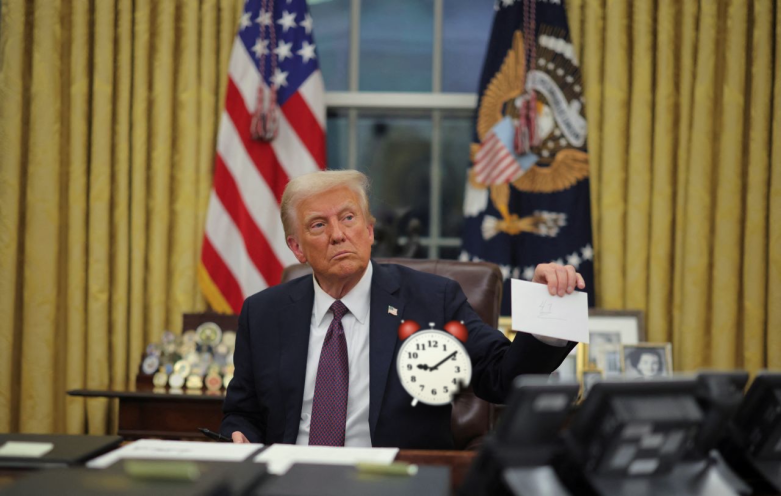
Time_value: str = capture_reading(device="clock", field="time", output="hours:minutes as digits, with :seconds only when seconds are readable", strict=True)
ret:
9:09
